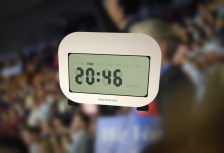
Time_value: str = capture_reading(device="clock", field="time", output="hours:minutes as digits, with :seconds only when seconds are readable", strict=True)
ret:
20:46
